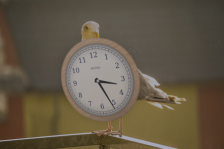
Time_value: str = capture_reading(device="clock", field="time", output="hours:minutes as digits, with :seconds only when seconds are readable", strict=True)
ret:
3:26
